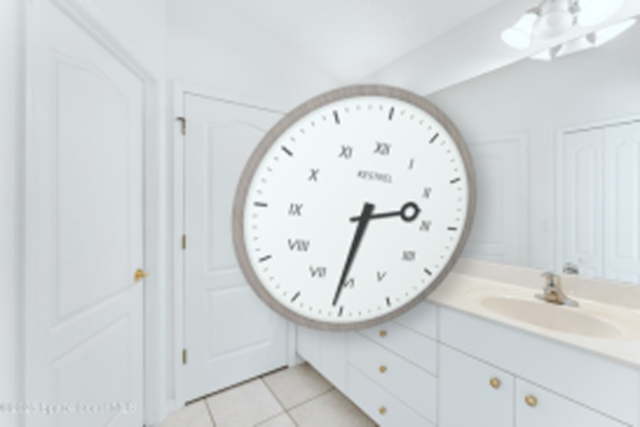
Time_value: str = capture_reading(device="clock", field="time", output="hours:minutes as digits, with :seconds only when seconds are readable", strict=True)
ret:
2:31
